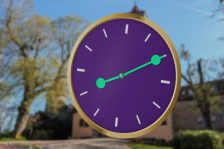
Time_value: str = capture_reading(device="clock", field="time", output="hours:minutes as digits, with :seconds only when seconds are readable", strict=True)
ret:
8:10
